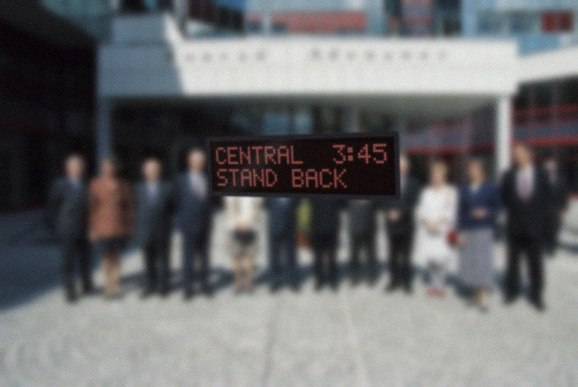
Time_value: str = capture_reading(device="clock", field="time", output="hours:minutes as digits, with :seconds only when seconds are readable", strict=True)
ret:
3:45
